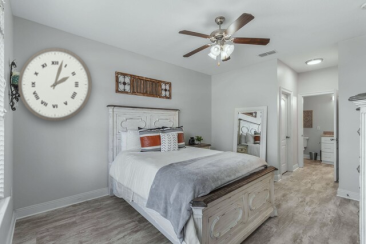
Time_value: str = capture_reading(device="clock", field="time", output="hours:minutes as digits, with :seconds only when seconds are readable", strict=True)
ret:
2:03
